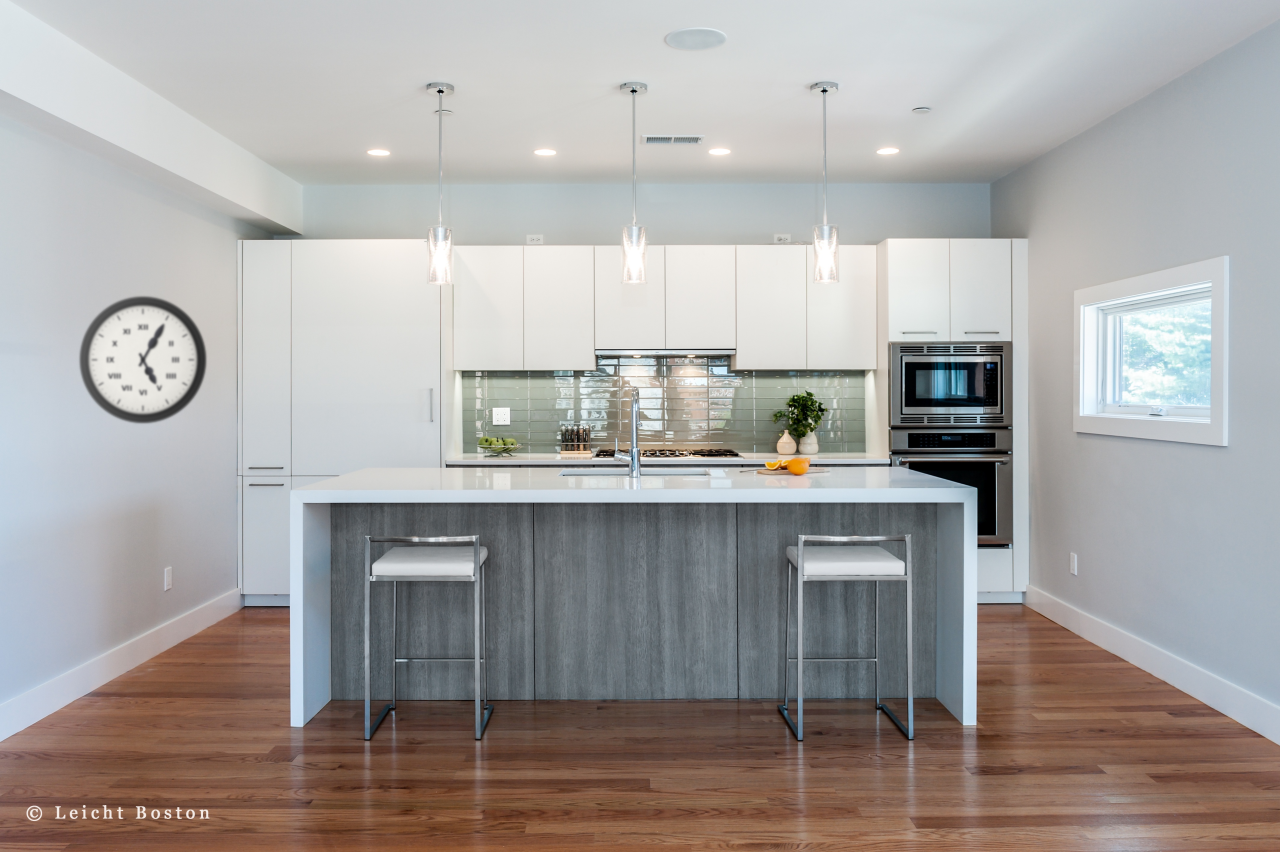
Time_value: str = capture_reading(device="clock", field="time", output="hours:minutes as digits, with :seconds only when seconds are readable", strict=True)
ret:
5:05
